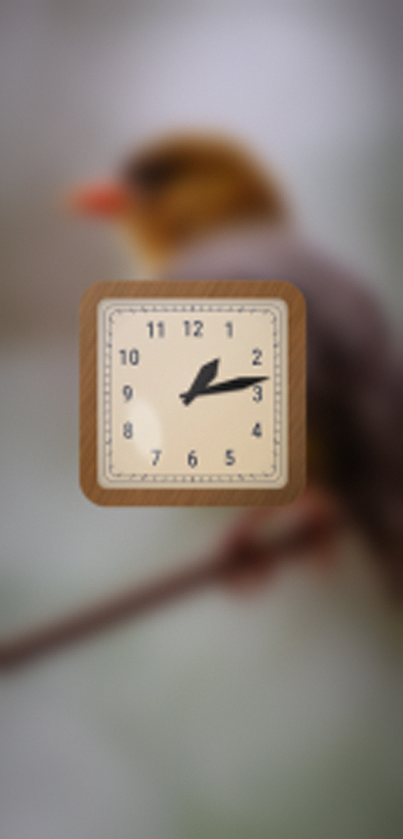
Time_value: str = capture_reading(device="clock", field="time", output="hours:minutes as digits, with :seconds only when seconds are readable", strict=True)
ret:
1:13
